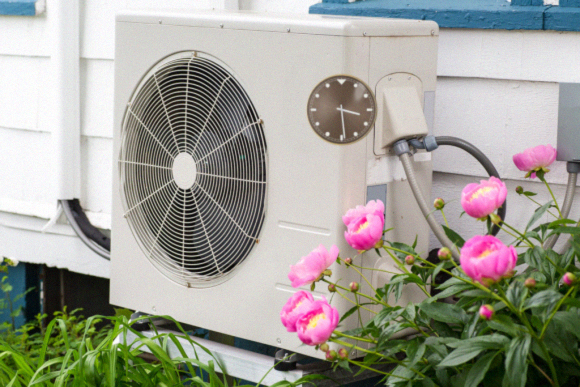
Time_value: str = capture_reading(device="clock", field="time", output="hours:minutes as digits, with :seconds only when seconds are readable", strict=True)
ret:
3:29
